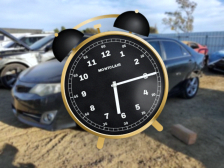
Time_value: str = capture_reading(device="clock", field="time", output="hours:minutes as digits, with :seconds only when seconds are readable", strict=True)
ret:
6:15
